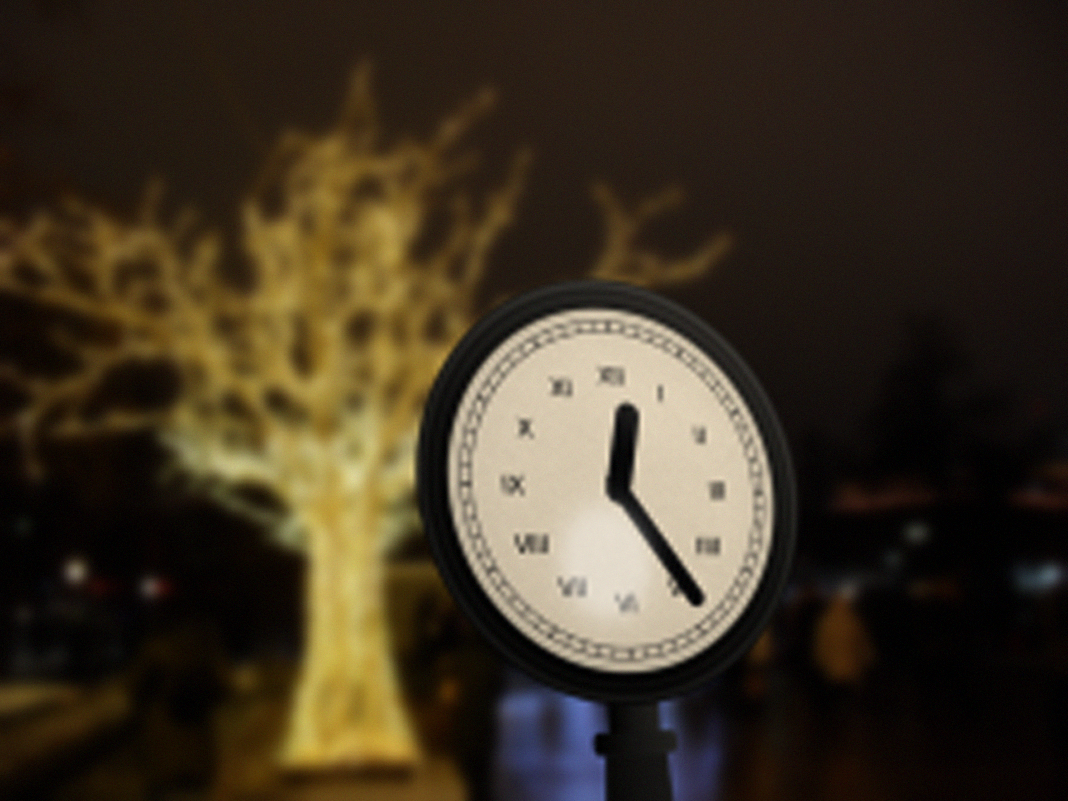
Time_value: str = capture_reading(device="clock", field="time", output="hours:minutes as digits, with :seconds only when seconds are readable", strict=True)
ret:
12:24
